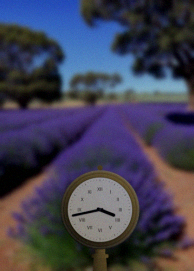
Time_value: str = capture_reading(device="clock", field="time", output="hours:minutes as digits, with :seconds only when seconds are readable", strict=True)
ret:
3:43
